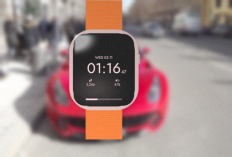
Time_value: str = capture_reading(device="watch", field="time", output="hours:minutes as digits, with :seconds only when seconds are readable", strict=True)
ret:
1:16
